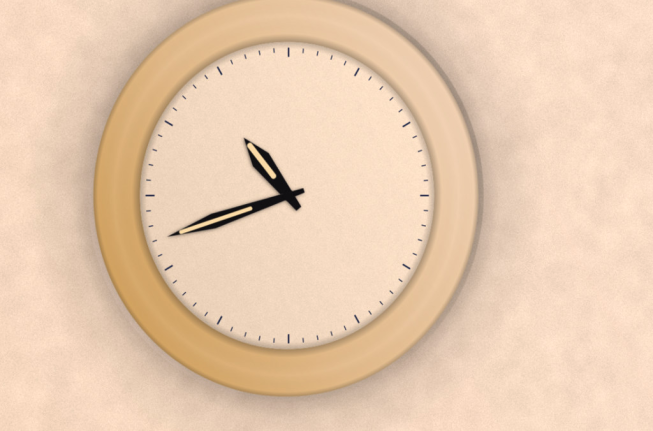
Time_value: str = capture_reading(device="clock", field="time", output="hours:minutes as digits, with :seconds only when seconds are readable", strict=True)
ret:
10:42
